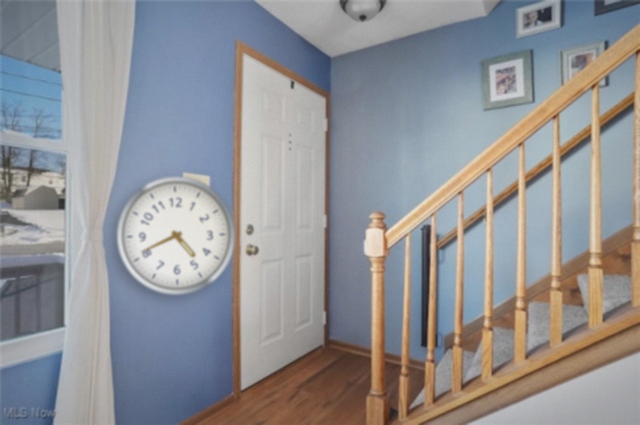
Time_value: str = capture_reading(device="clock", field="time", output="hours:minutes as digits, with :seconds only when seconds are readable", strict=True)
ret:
4:41
